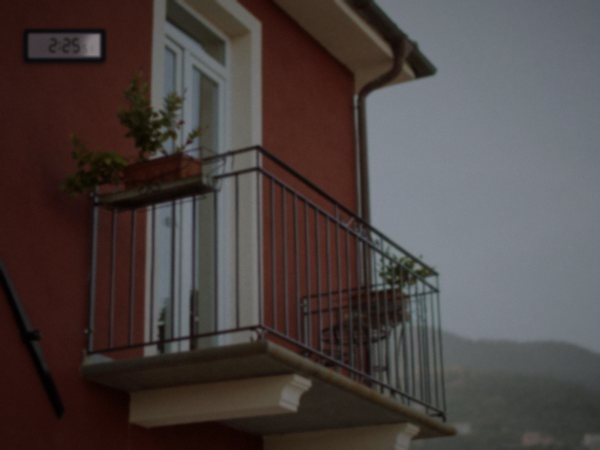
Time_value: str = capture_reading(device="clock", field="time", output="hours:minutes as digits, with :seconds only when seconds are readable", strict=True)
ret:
2:25
